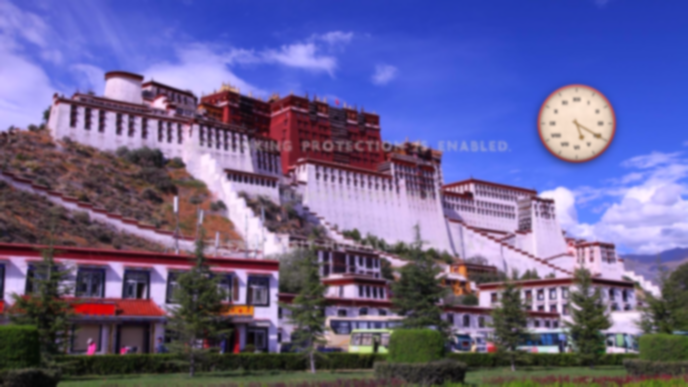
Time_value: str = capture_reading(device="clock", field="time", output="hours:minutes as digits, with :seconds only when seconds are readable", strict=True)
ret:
5:20
